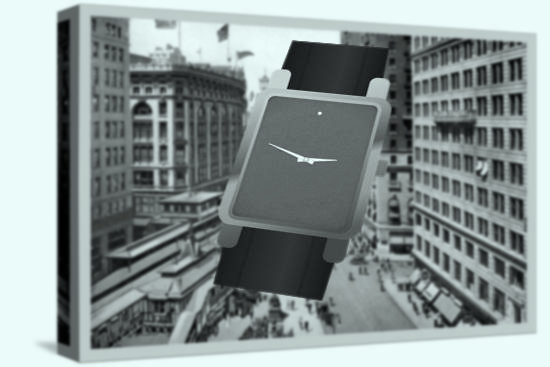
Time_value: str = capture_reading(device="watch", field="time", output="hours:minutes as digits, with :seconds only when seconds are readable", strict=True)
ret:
2:48
